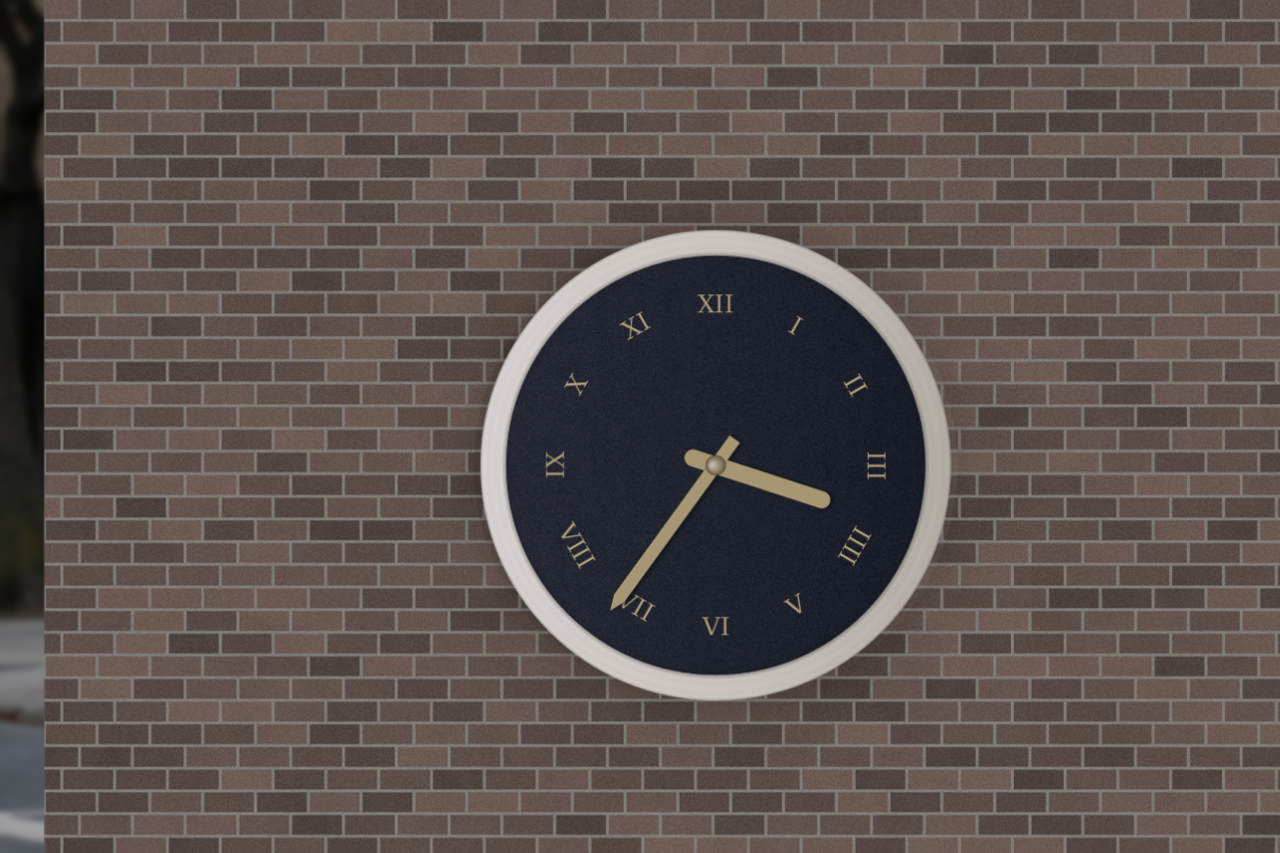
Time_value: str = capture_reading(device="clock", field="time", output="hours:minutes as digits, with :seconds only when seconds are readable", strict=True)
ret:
3:36
